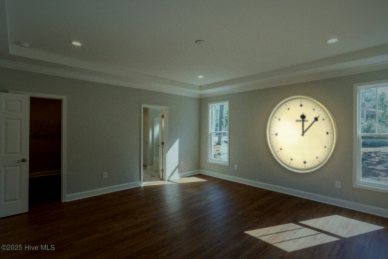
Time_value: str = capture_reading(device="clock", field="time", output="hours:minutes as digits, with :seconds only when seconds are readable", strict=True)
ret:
12:08
